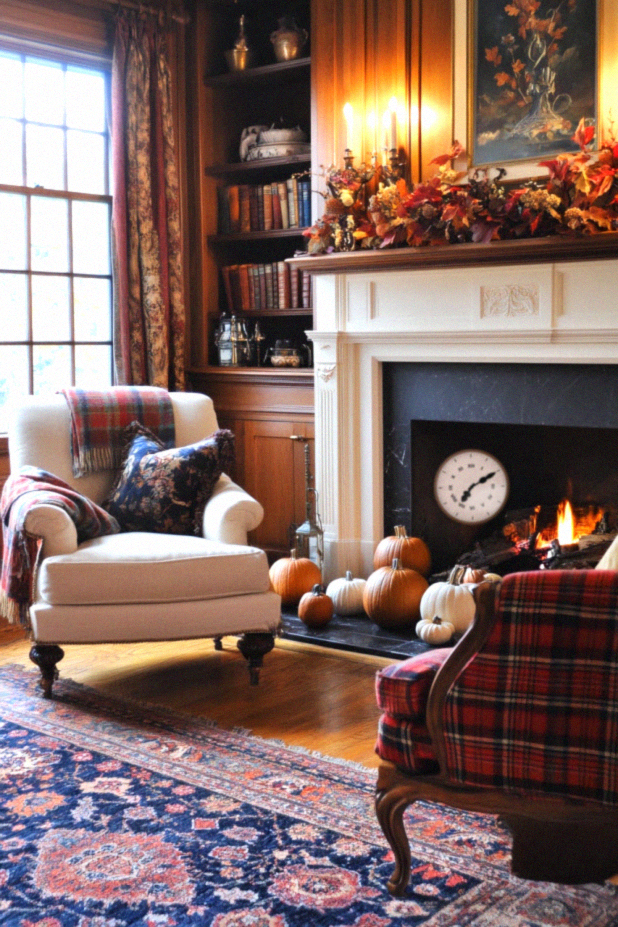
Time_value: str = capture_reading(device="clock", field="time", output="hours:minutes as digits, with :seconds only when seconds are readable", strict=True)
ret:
7:10
